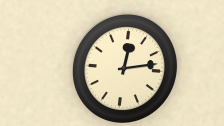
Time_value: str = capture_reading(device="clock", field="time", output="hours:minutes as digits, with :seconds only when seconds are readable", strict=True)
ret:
12:13
